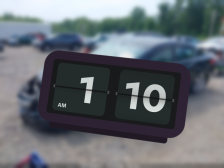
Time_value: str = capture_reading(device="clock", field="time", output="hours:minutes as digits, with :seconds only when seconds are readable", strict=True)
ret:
1:10
